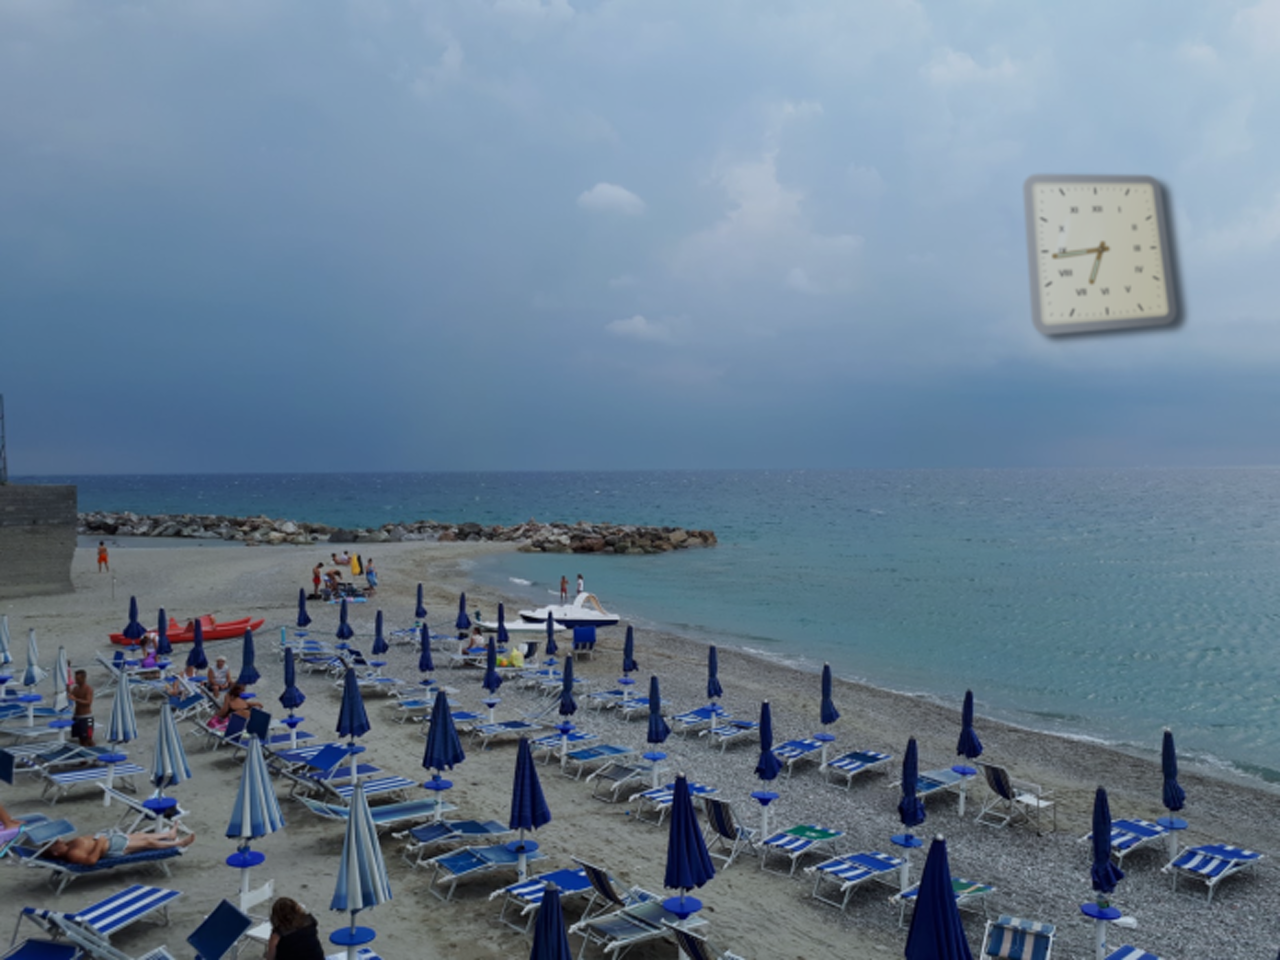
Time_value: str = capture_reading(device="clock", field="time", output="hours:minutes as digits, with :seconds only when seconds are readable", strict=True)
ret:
6:44
